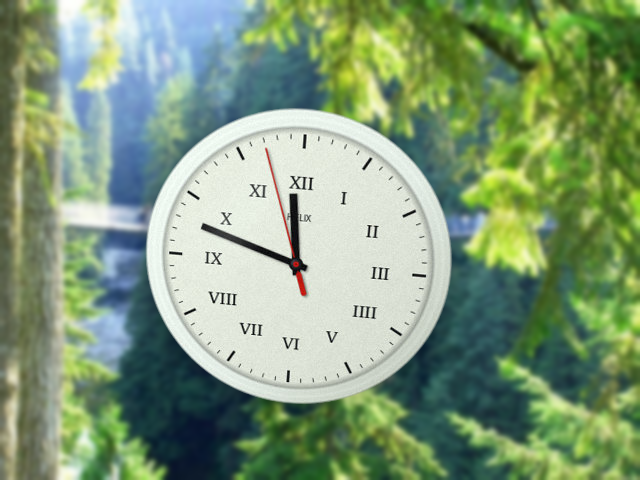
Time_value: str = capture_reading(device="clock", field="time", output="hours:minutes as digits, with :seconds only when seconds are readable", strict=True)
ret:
11:47:57
